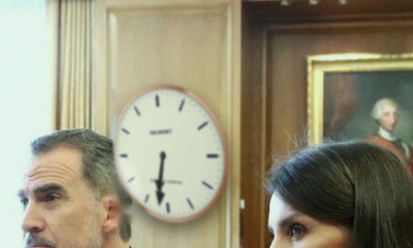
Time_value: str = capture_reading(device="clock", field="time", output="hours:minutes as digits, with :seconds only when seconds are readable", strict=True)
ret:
6:32
